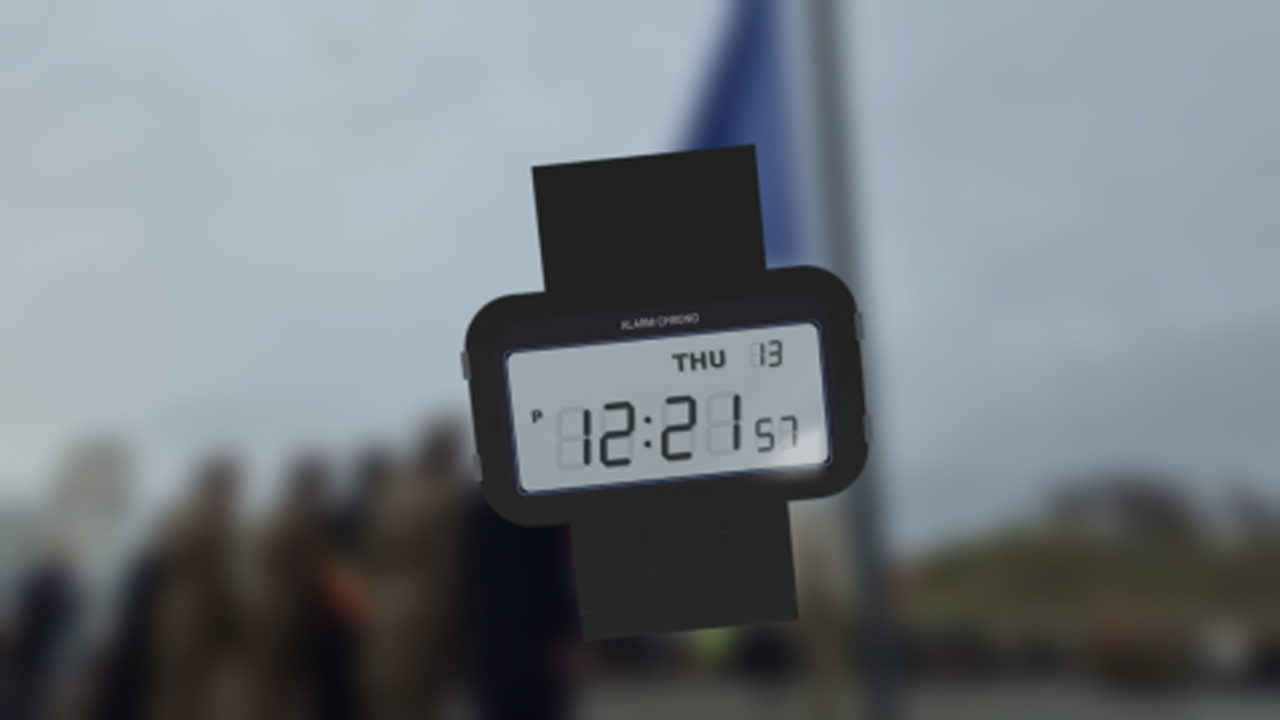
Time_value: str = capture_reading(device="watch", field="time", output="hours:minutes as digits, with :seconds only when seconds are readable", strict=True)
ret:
12:21:57
